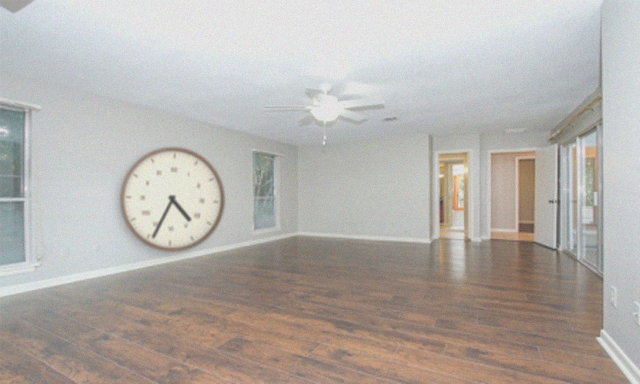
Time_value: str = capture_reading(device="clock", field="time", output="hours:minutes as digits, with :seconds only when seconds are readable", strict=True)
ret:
4:34
